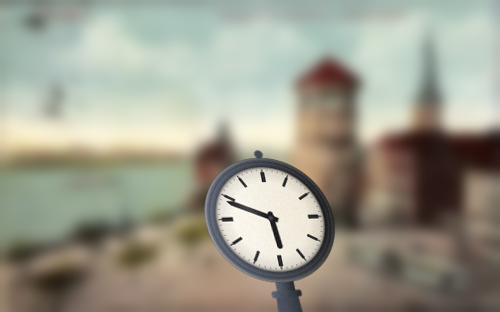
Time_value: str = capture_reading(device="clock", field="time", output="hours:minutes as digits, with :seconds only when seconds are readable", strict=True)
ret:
5:49
